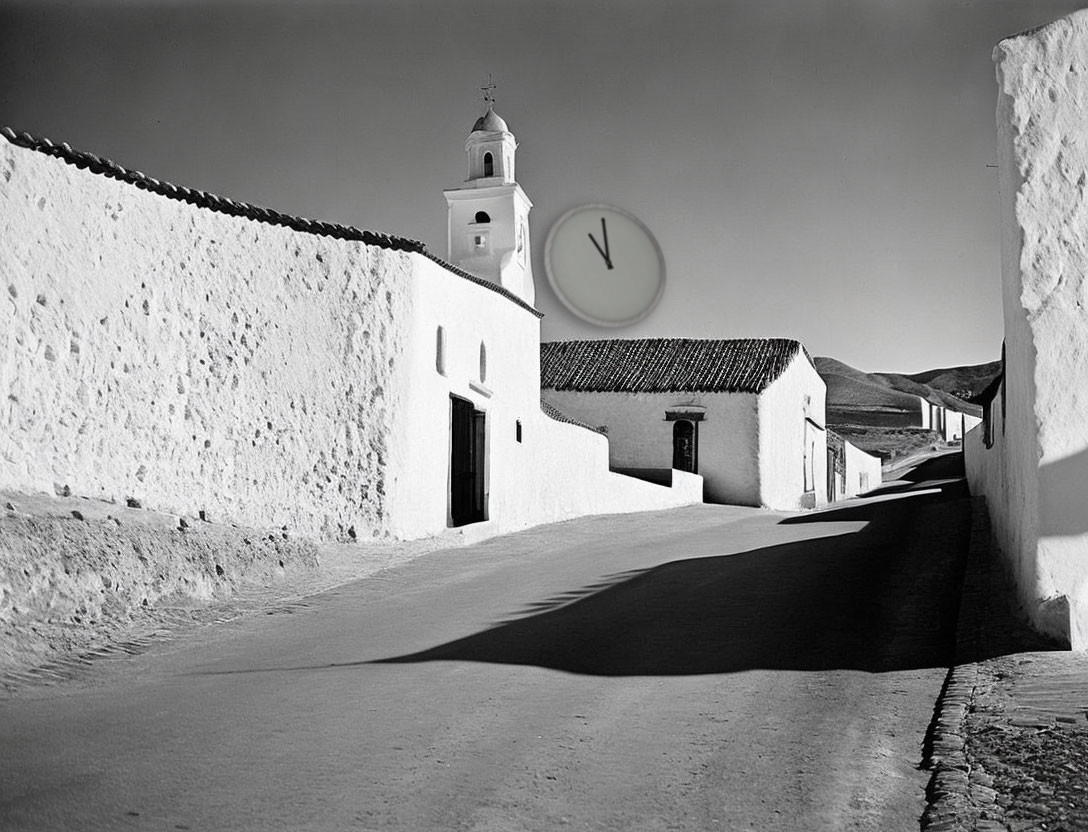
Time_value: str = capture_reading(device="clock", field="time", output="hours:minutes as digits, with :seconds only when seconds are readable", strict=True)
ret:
11:00
